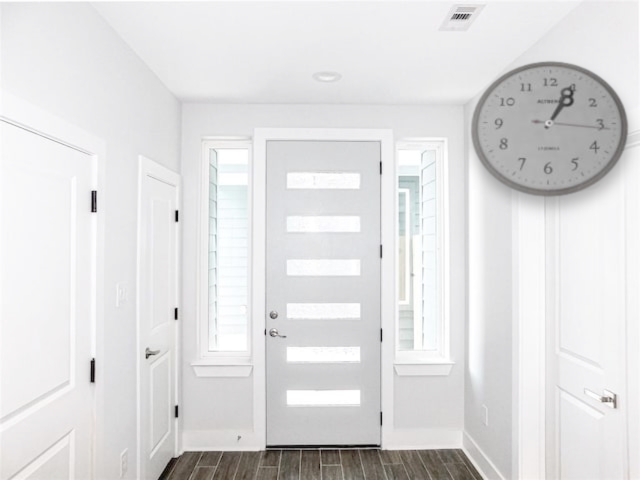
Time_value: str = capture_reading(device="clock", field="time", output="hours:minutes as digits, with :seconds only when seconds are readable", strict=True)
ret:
1:04:16
